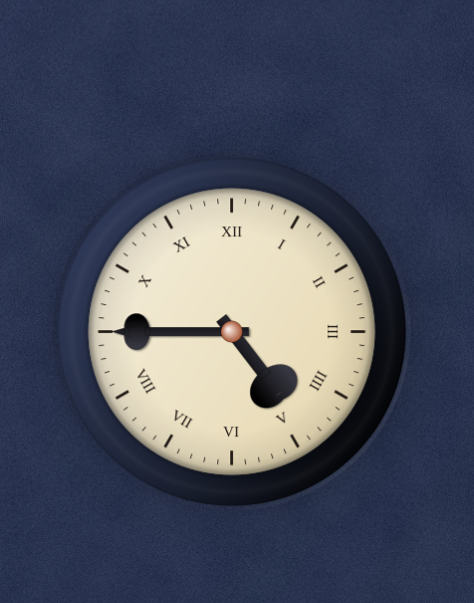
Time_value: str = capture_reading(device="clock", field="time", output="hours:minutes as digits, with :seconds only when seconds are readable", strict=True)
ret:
4:45
